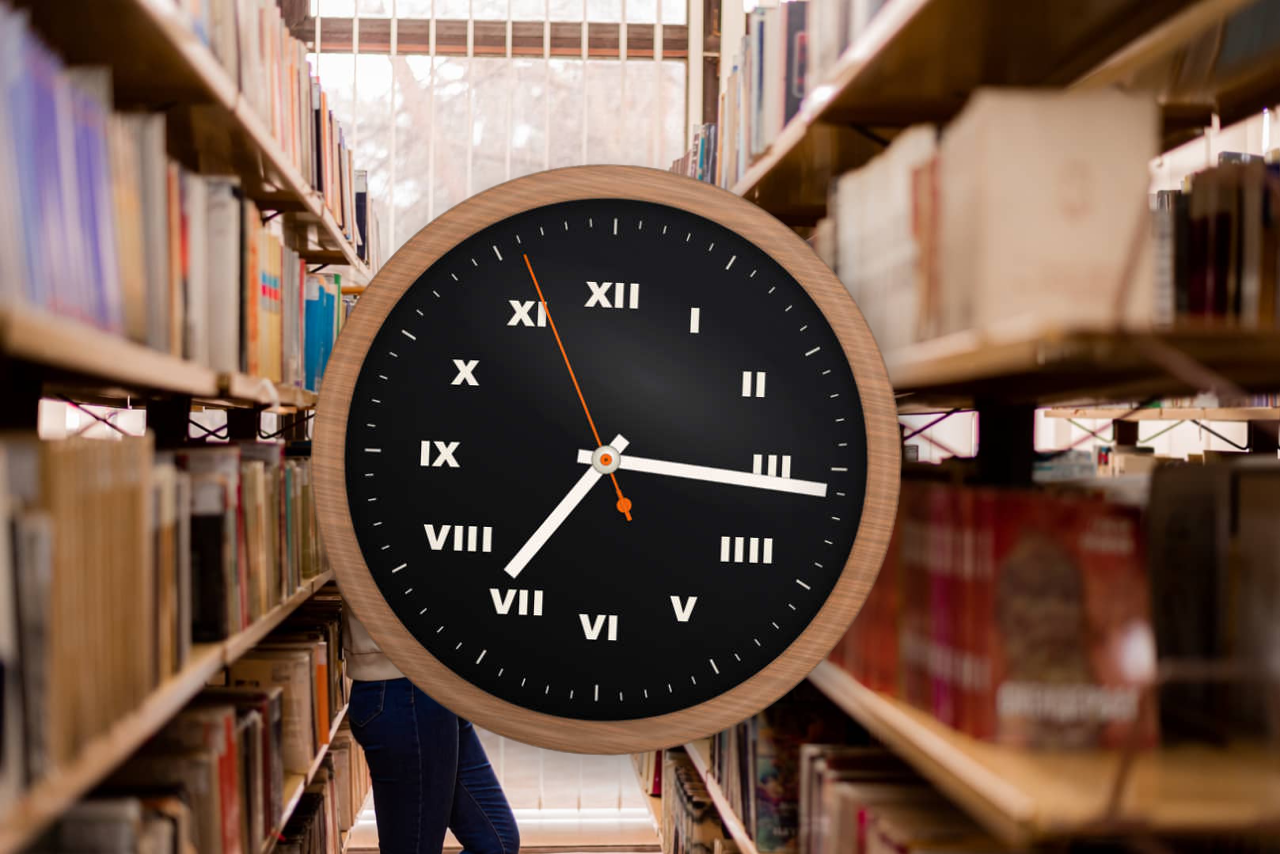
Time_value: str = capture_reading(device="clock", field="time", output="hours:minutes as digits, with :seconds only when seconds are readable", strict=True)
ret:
7:15:56
